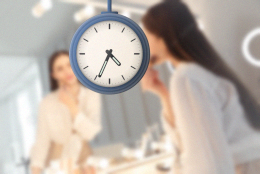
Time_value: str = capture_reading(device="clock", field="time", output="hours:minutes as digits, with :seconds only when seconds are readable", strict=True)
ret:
4:34
